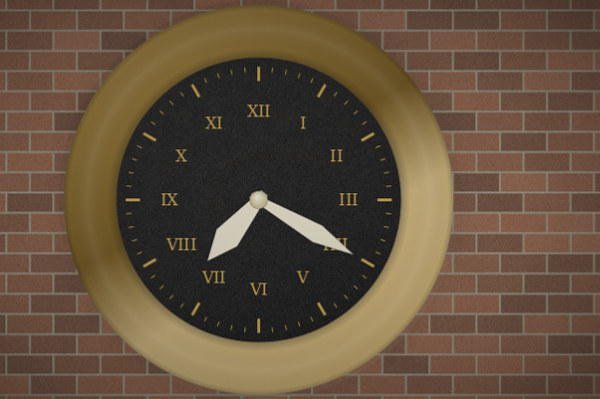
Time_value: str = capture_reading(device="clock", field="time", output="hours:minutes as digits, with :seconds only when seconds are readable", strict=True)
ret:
7:20
